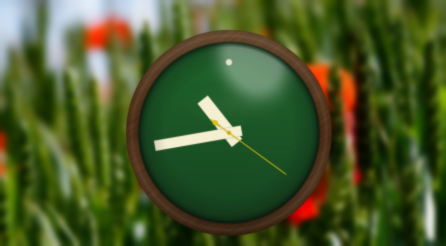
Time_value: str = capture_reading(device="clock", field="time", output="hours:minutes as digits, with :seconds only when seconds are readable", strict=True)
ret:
10:43:21
